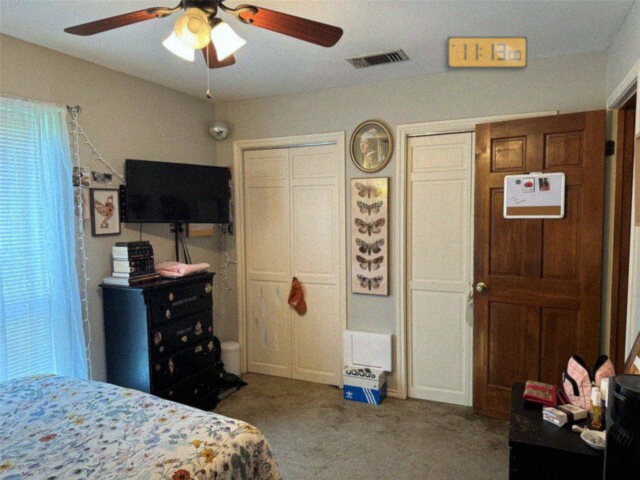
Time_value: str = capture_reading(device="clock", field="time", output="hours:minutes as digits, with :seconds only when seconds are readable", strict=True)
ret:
11:13
